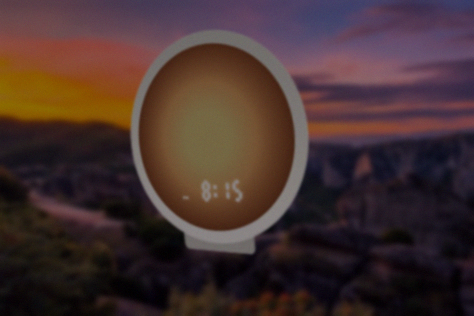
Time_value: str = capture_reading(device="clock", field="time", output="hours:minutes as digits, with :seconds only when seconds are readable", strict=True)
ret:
8:15
